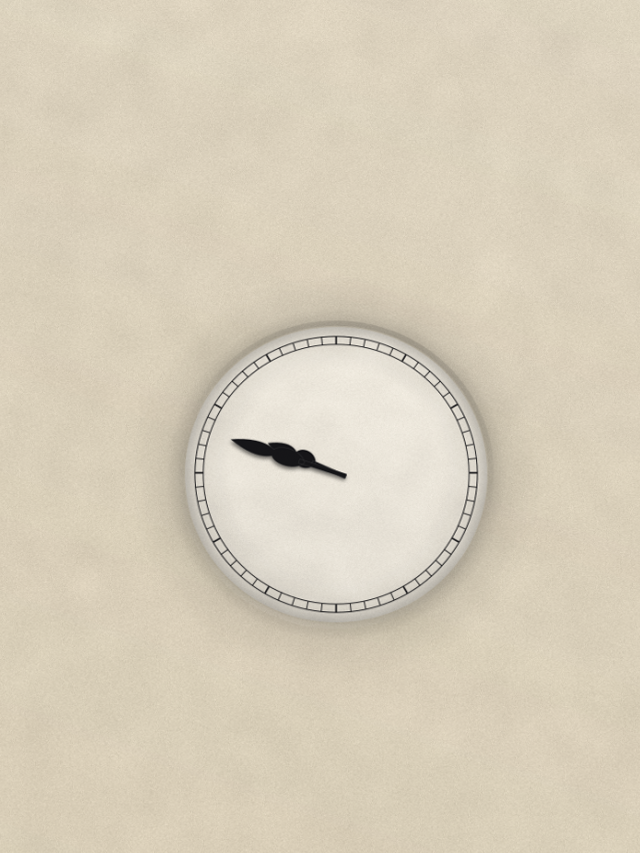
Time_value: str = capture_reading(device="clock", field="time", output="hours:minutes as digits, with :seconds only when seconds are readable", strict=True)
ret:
9:48
